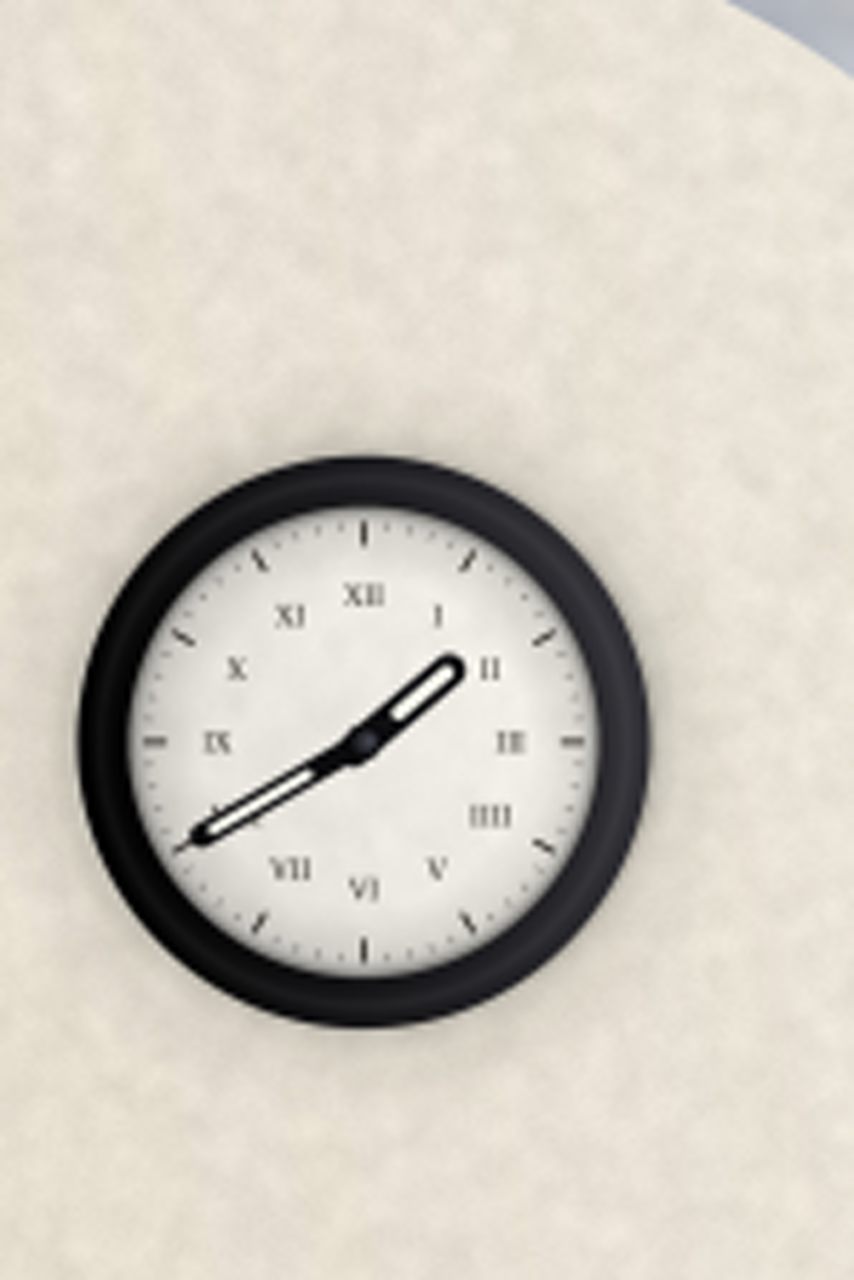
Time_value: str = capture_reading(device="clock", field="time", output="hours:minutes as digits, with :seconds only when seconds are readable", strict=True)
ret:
1:40
